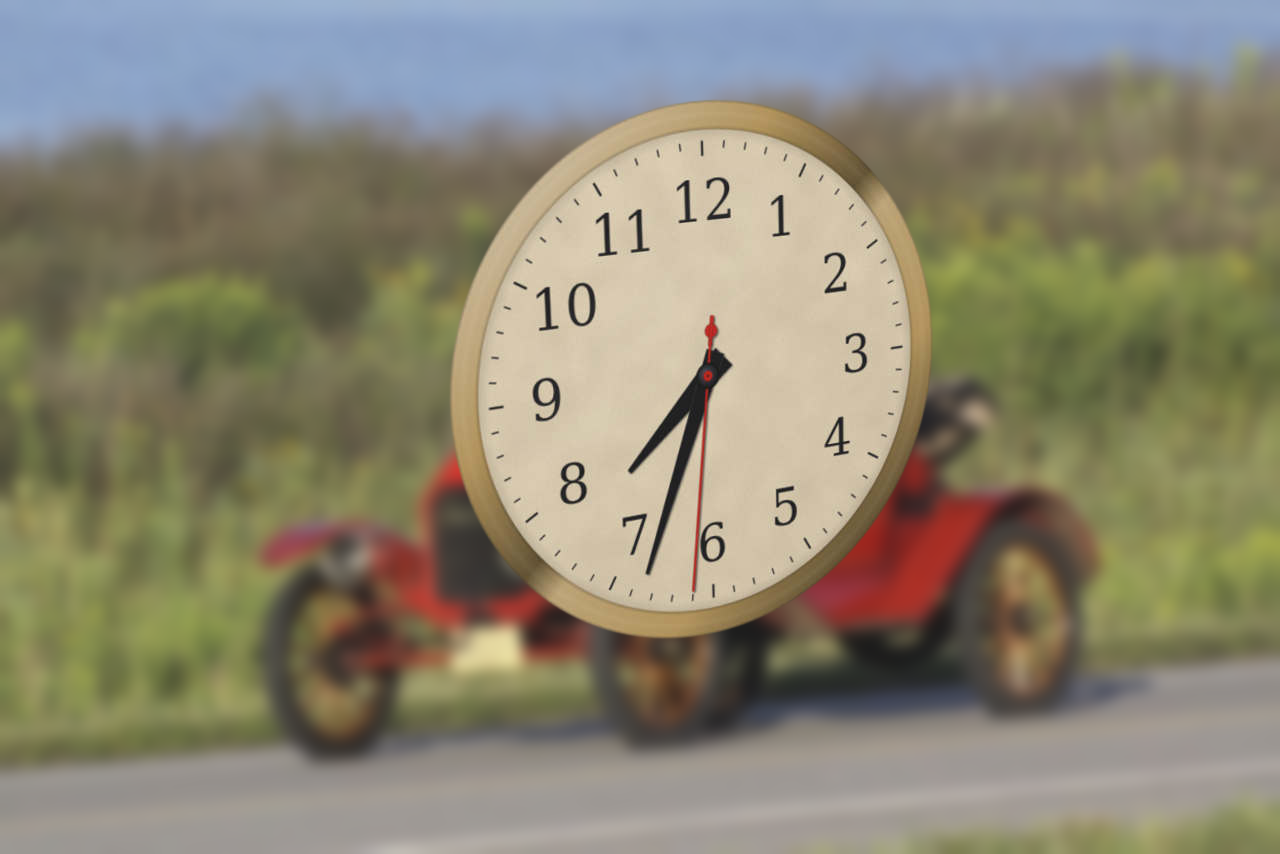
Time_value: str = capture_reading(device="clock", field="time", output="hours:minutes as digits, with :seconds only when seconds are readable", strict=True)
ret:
7:33:31
